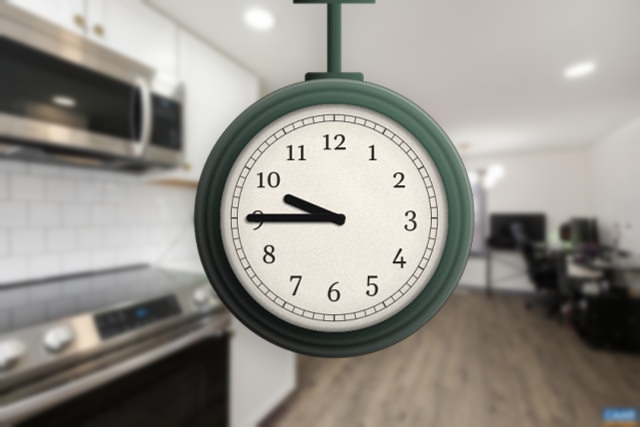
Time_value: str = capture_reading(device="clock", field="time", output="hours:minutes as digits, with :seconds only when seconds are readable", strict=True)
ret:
9:45
